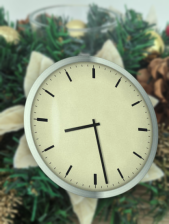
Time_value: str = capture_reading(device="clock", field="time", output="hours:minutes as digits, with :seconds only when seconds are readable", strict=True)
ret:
8:28
